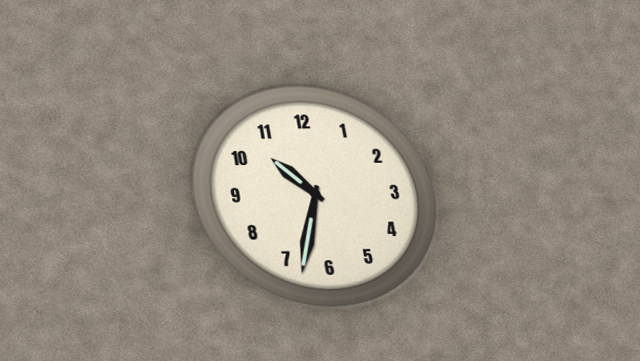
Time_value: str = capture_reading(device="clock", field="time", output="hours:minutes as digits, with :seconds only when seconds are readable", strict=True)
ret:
10:33
